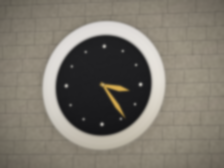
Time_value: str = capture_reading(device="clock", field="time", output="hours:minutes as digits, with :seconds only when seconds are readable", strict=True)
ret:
3:24
